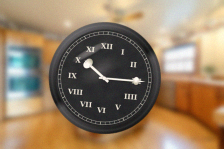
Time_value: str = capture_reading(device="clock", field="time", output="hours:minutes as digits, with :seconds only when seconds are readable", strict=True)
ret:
10:15
